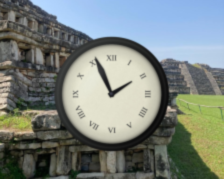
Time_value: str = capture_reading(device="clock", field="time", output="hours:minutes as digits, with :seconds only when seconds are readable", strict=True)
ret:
1:56
